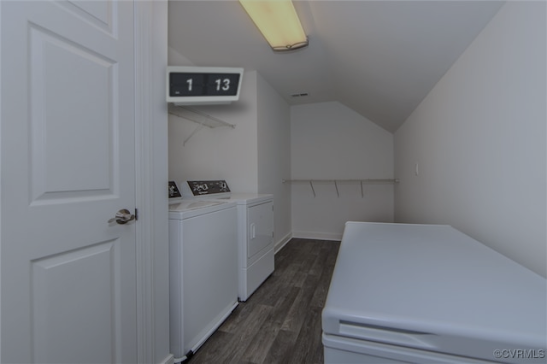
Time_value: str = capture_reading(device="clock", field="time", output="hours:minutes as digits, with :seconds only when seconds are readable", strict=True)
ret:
1:13
